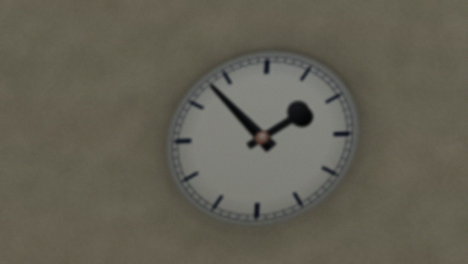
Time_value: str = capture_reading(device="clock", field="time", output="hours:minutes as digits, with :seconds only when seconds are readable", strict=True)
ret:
1:53
